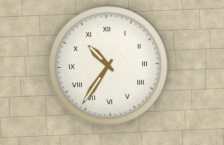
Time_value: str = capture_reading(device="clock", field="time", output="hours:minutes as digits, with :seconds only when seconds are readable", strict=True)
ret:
10:36
